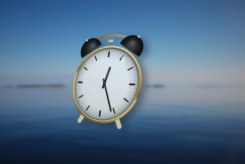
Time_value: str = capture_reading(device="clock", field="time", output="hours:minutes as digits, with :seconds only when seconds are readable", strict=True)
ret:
12:26
